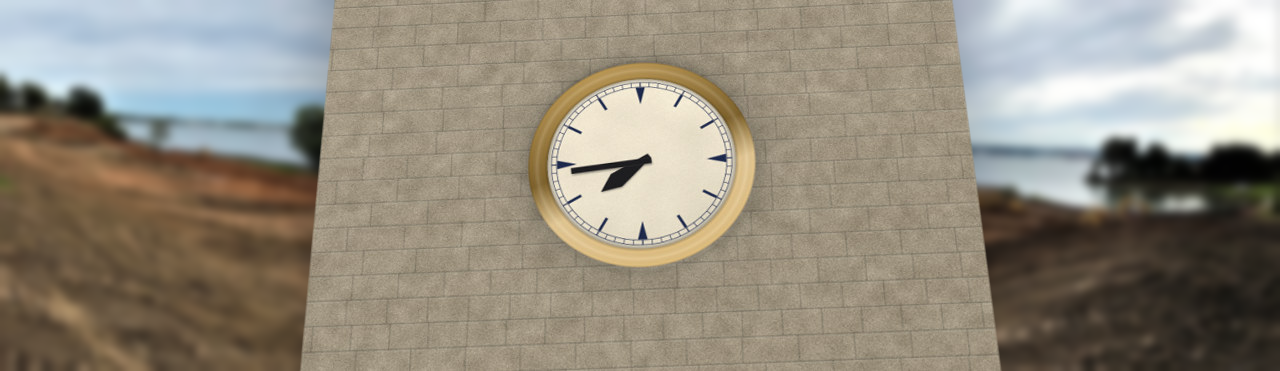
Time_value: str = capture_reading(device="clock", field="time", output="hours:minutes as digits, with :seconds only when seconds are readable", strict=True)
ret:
7:44
